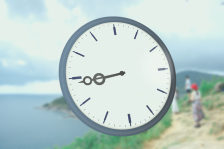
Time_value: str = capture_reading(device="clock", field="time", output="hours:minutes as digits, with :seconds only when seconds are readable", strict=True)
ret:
8:44
